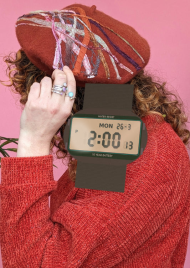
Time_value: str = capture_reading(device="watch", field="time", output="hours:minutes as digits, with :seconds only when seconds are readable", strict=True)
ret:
2:00:13
